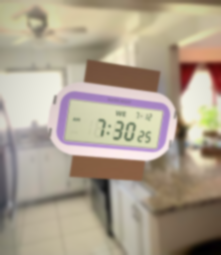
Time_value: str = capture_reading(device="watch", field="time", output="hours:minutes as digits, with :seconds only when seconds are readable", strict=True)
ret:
7:30:25
